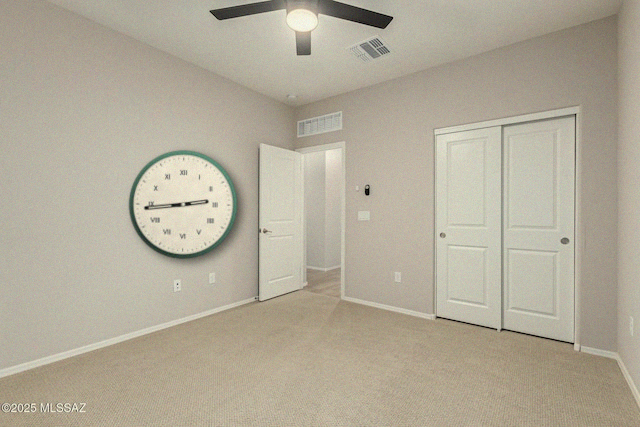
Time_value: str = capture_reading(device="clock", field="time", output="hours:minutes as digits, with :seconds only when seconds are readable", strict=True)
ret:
2:44
